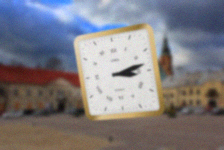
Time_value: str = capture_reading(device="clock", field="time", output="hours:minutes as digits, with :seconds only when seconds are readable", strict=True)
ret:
3:13
